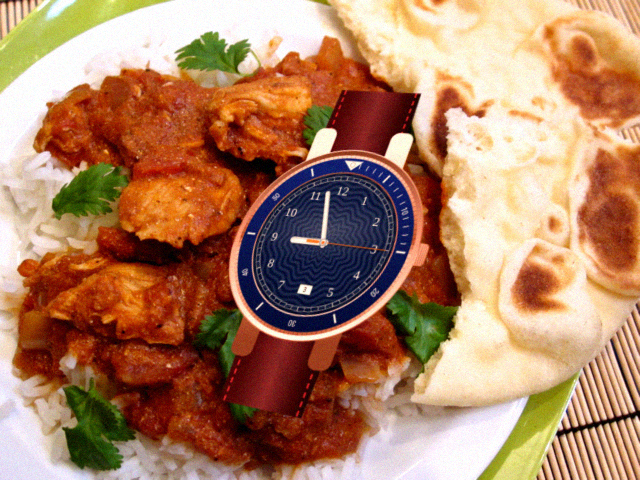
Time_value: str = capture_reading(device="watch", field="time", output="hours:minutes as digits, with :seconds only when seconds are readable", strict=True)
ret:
8:57:15
